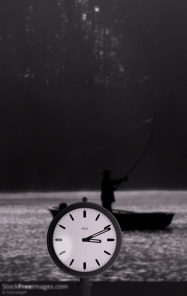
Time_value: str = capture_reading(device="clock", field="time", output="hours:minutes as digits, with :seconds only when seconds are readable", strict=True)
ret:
3:11
